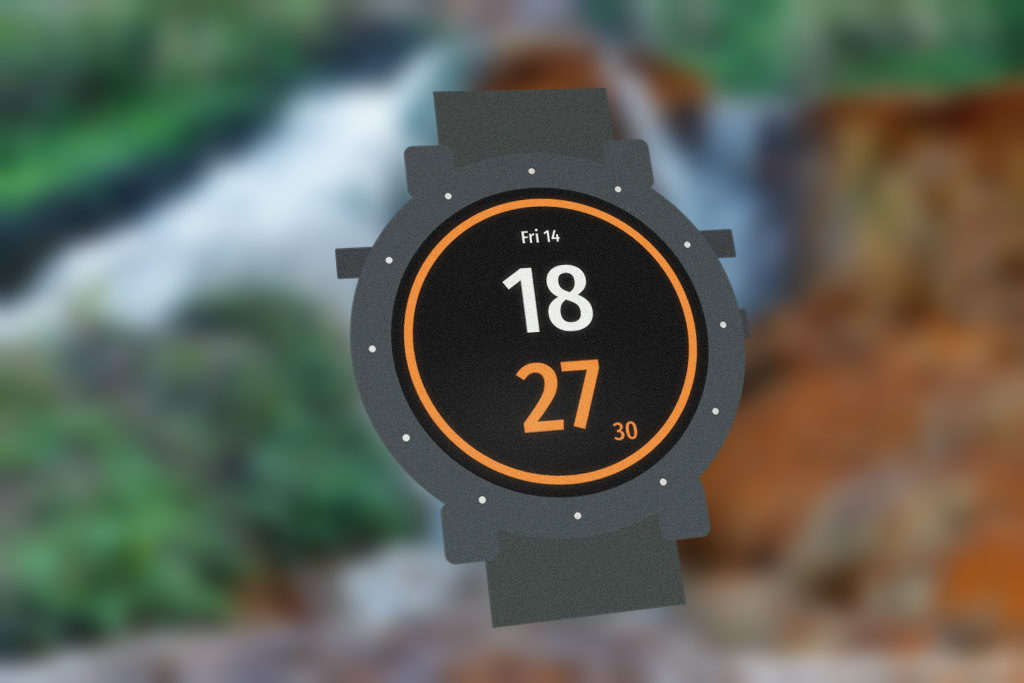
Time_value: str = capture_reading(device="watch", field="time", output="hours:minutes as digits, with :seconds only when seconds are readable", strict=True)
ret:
18:27:30
